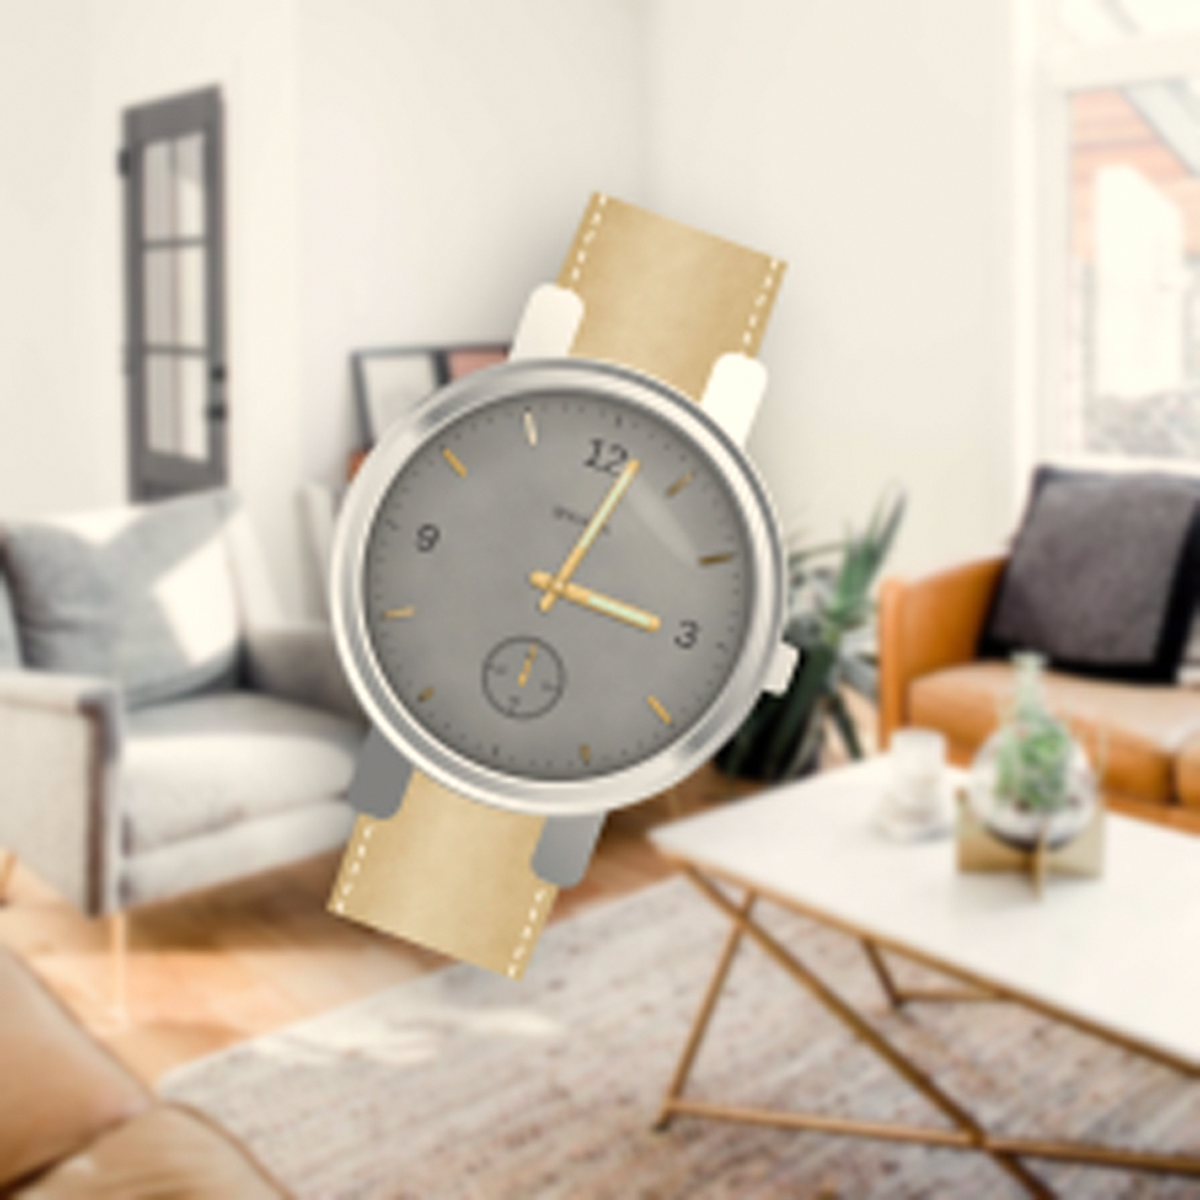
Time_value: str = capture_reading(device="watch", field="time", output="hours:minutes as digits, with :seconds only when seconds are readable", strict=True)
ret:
3:02
